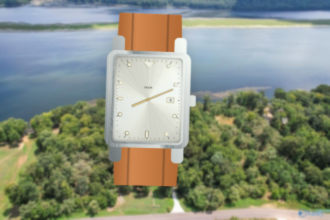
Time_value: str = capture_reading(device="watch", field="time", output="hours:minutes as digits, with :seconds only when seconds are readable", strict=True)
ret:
8:11
